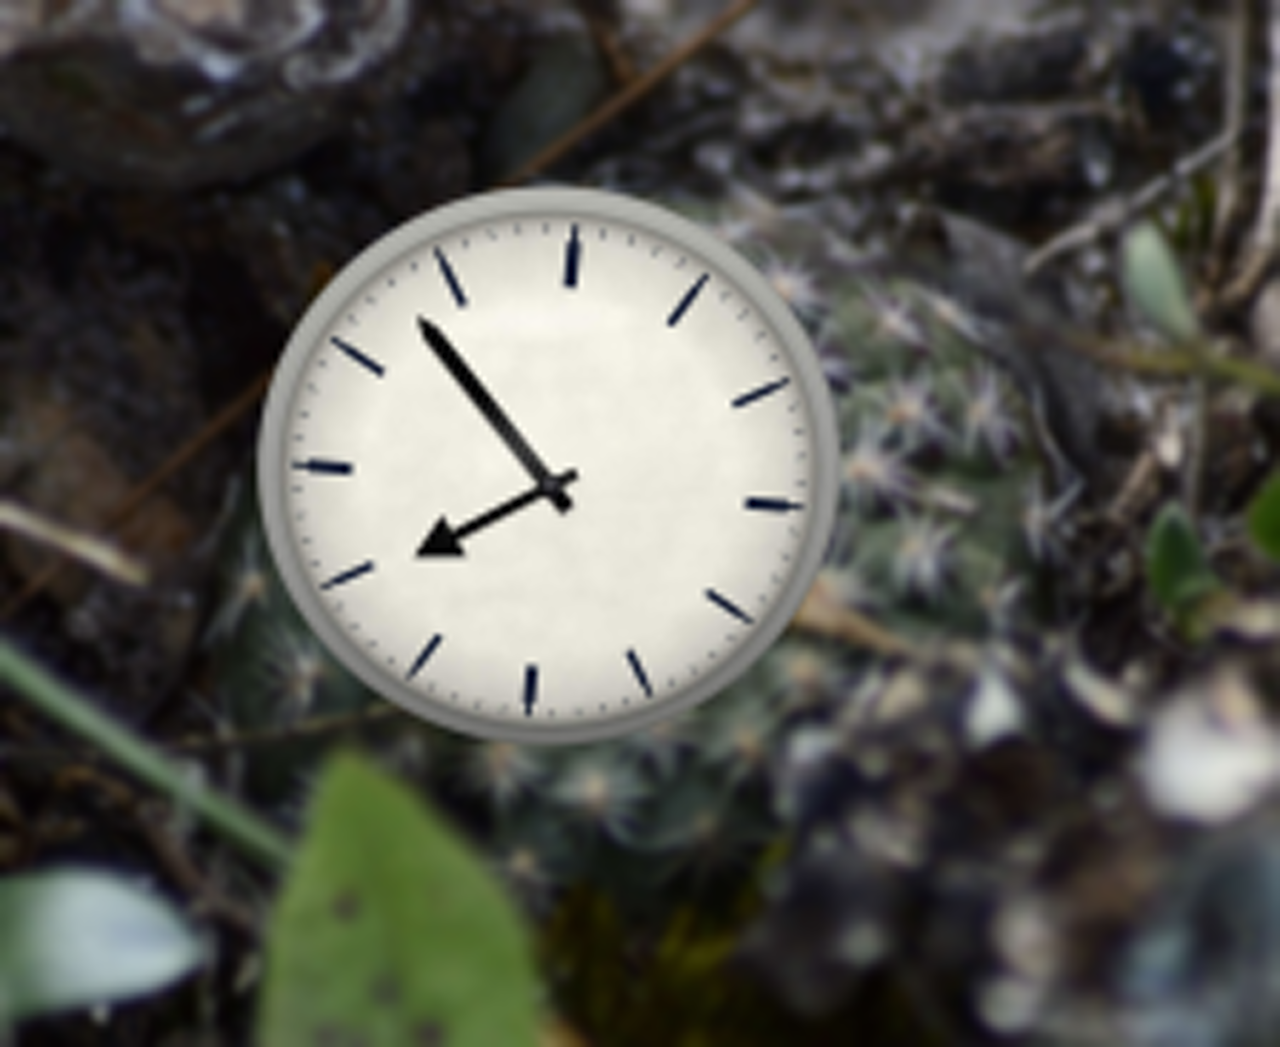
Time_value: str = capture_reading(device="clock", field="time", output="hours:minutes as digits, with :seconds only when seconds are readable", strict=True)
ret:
7:53
